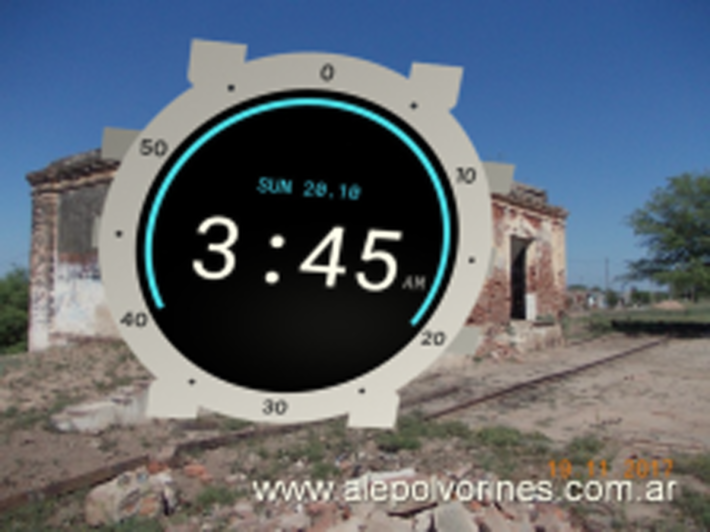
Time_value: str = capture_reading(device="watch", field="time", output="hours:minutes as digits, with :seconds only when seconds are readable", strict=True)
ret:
3:45
